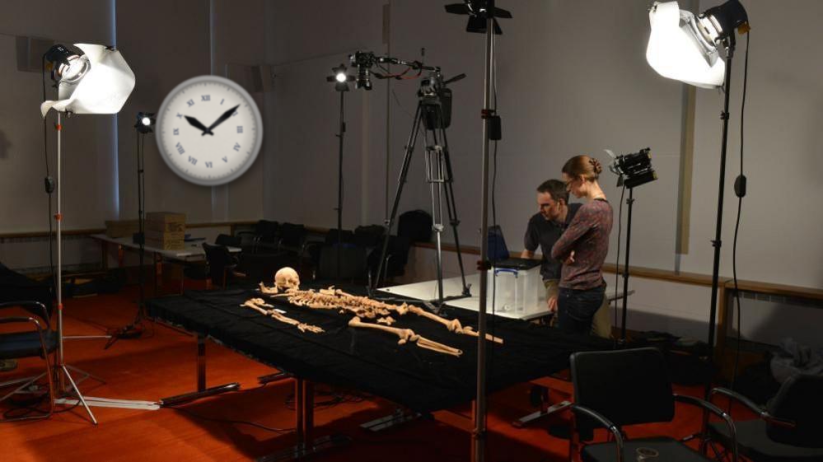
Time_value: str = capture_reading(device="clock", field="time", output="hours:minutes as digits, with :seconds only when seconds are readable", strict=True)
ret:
10:09
